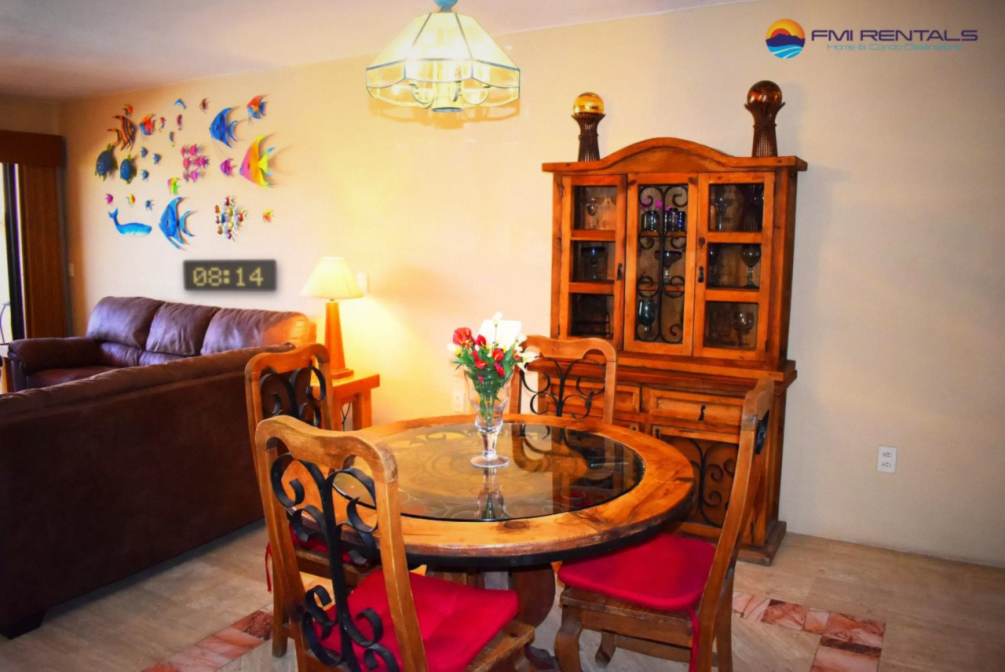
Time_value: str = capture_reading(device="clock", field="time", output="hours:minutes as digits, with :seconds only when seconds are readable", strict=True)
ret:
8:14
